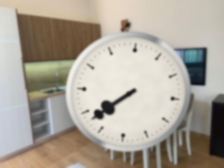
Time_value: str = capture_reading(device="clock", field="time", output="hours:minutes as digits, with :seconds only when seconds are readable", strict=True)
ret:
7:38
